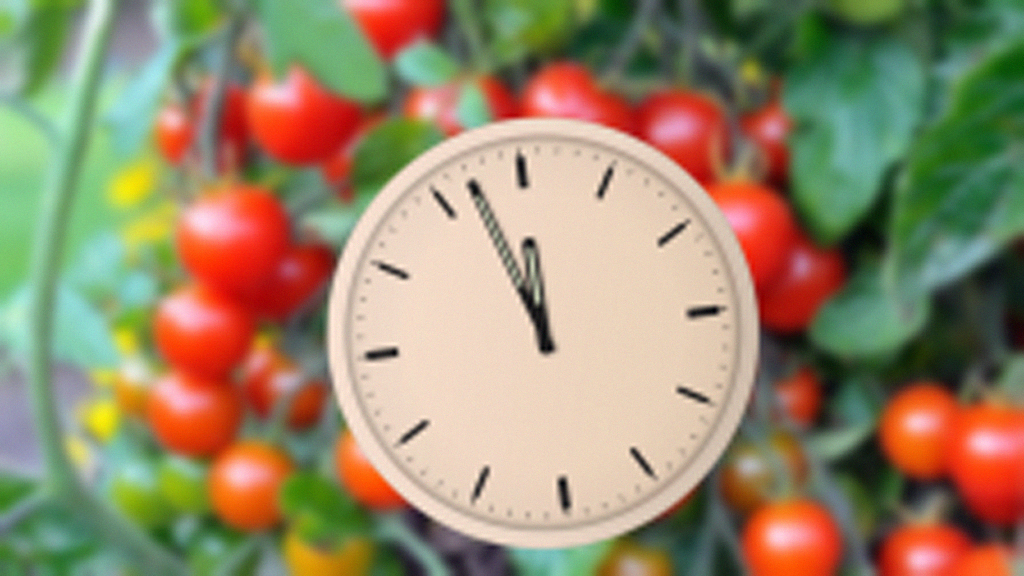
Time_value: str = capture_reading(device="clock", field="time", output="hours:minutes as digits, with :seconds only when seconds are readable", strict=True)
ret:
11:57
